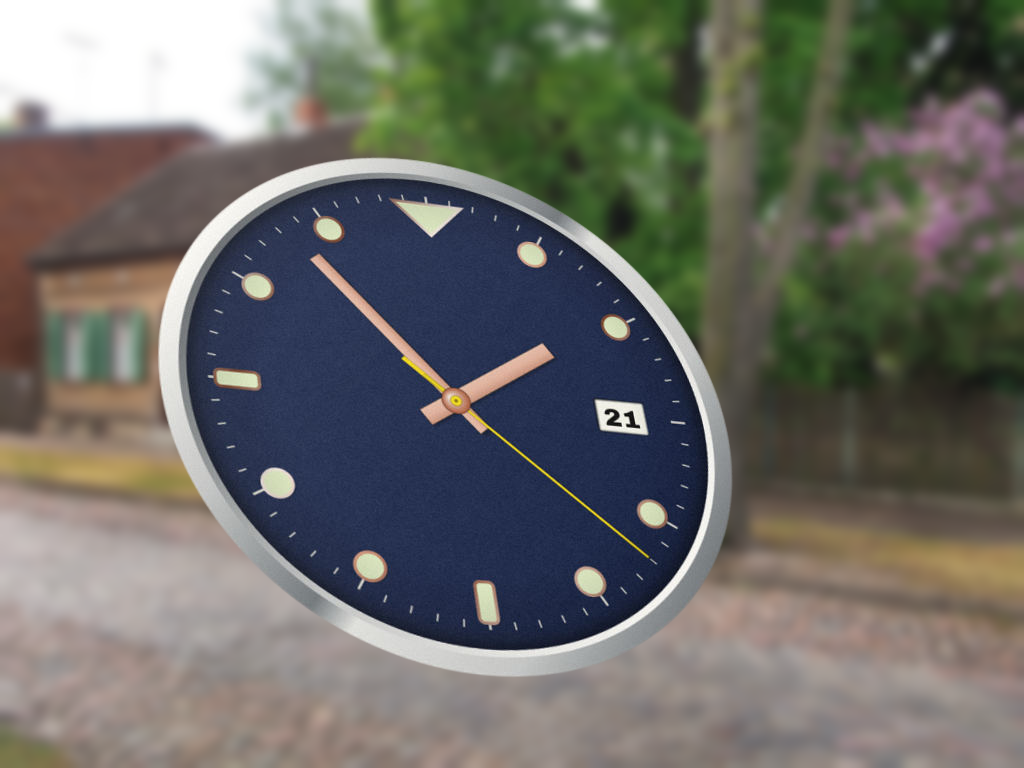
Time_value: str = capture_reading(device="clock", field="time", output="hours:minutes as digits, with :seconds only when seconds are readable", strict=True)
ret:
1:53:22
